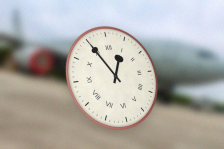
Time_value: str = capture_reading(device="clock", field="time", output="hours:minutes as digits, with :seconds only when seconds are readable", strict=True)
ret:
12:55
